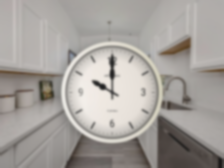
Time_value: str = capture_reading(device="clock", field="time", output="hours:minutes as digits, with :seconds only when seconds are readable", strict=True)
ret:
10:00
